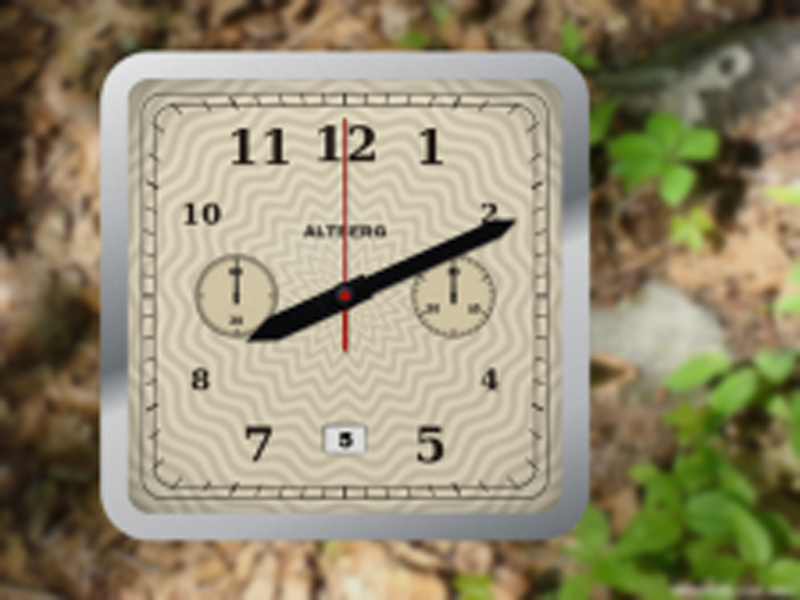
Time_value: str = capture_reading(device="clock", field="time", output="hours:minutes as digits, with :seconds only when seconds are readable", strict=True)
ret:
8:11
